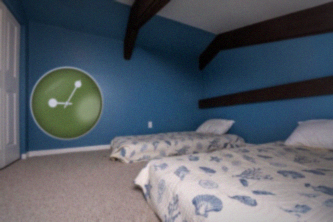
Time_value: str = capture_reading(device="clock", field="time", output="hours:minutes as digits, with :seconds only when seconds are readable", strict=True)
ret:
9:05
